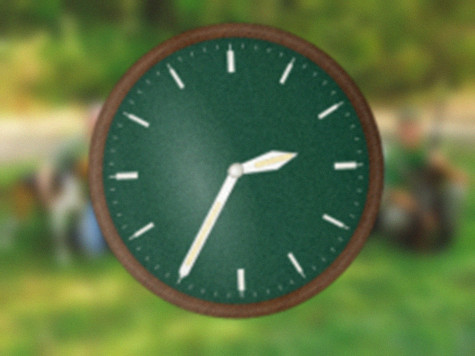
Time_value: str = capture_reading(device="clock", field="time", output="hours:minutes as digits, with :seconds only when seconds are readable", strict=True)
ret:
2:35
